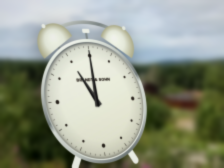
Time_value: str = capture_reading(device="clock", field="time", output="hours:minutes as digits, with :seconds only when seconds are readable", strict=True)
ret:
11:00
